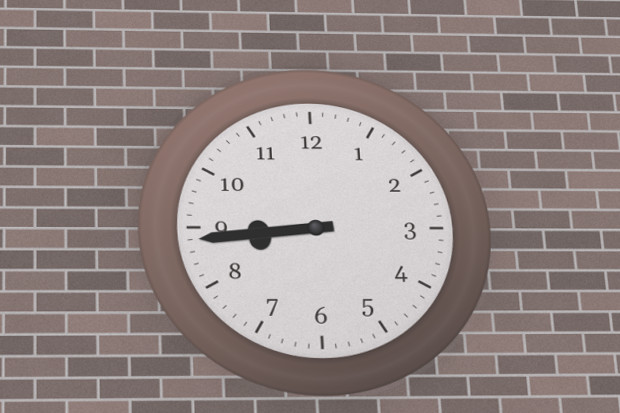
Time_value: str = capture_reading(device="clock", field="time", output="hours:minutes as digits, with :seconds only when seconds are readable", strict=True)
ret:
8:44
